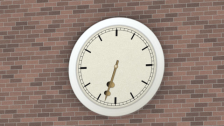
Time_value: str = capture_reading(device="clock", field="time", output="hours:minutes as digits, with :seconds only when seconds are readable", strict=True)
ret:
6:33
